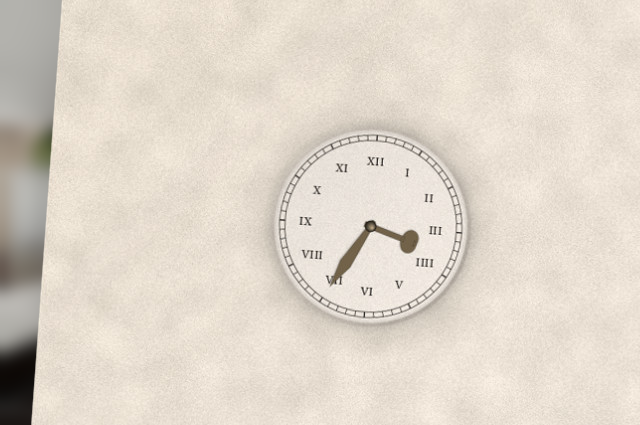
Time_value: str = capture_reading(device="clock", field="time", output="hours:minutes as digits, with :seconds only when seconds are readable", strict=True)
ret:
3:35
